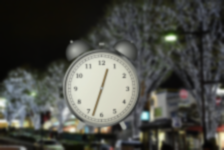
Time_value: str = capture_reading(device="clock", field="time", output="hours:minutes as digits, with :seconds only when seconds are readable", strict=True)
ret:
12:33
